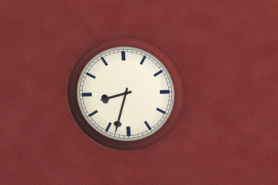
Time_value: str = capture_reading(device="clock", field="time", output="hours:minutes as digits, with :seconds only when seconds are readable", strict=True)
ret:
8:33
